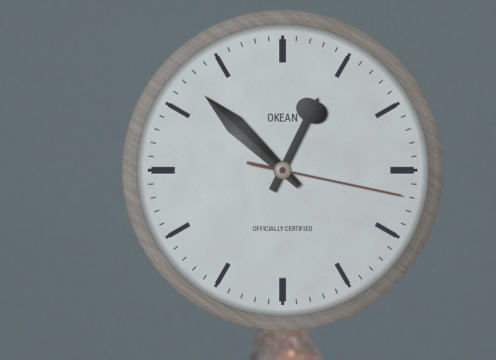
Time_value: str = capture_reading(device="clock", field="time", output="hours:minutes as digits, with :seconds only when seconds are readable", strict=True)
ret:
12:52:17
